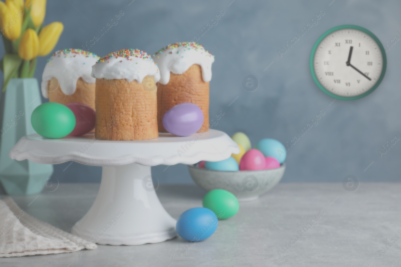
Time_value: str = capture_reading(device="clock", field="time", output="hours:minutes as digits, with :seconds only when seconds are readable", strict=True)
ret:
12:21
